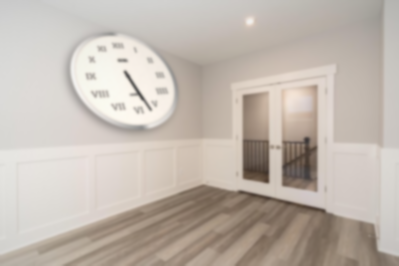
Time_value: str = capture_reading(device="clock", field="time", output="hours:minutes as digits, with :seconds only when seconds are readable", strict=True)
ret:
5:27
